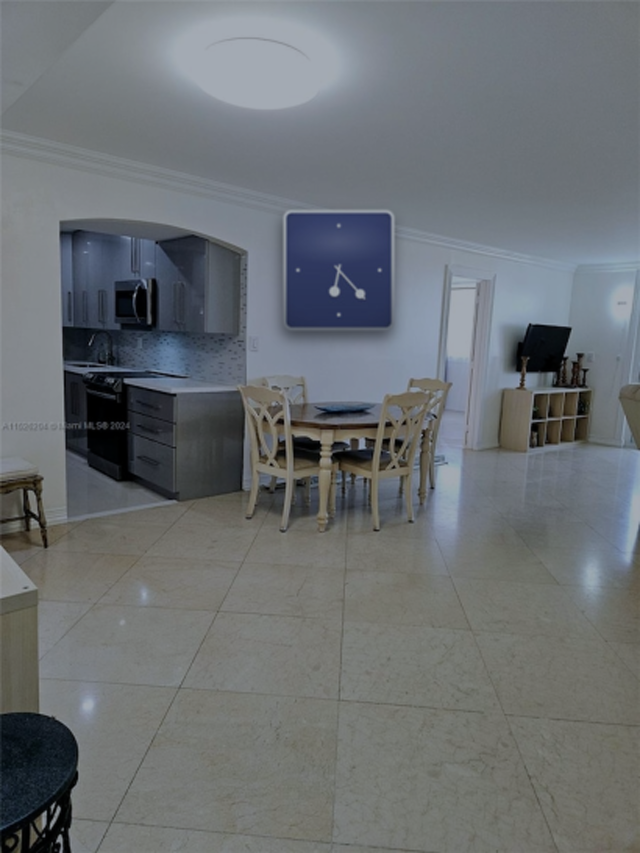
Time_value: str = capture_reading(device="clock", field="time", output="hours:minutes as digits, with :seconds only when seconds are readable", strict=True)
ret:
6:23
